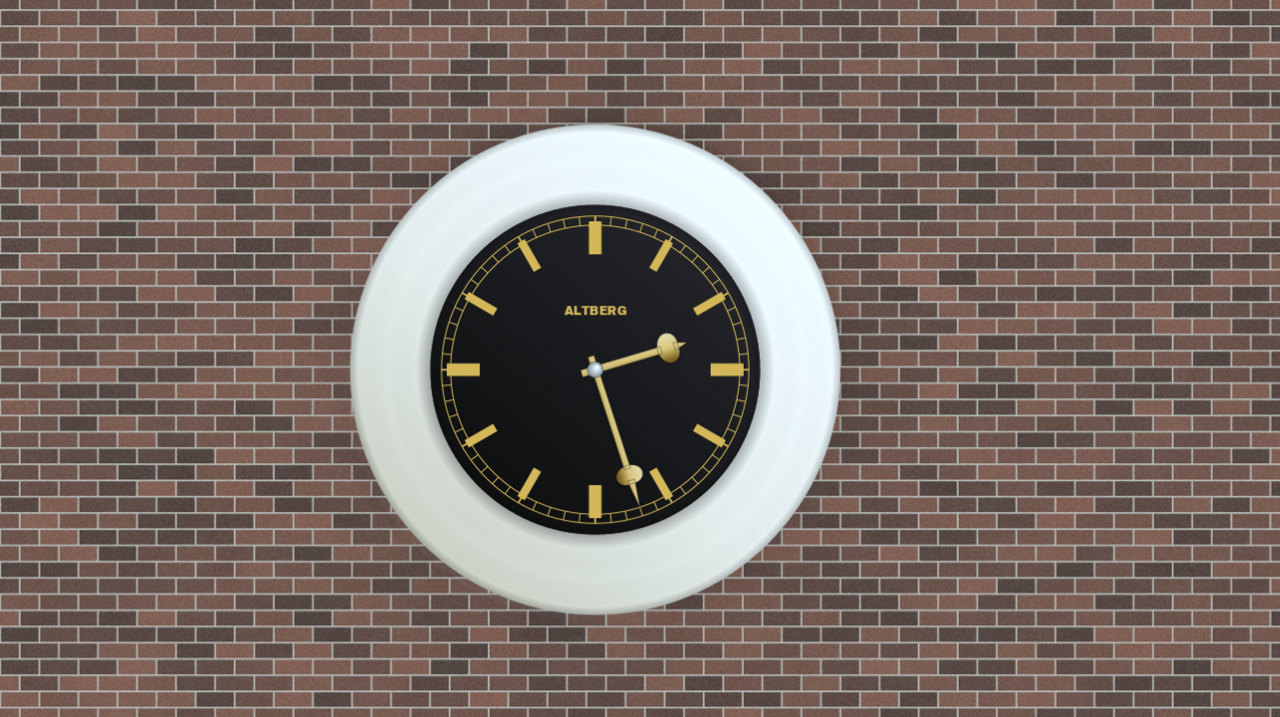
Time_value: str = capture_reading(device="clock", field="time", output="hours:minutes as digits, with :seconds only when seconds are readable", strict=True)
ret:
2:27
